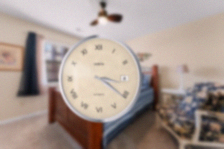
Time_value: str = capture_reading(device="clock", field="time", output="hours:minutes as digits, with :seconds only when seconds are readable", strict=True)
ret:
3:21
